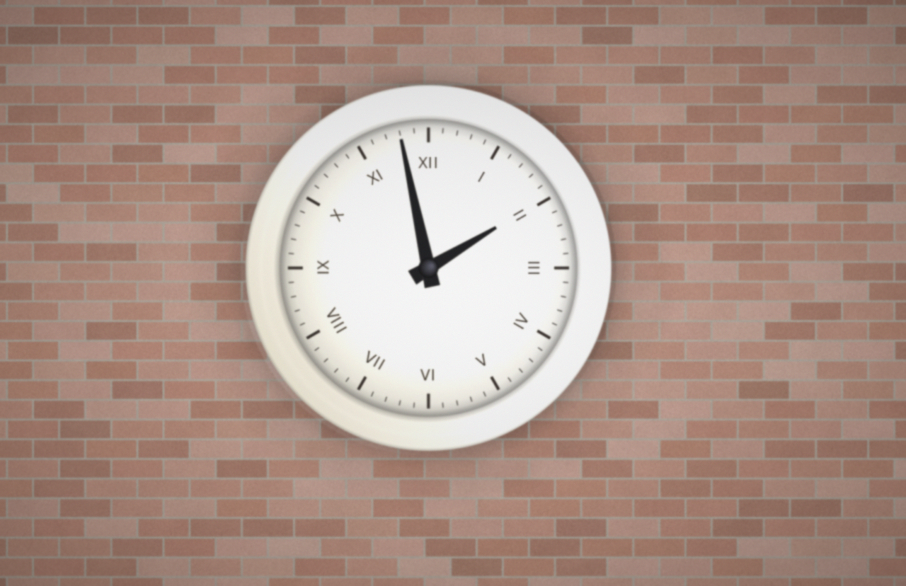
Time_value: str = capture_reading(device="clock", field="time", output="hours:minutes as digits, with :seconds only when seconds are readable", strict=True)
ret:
1:58
